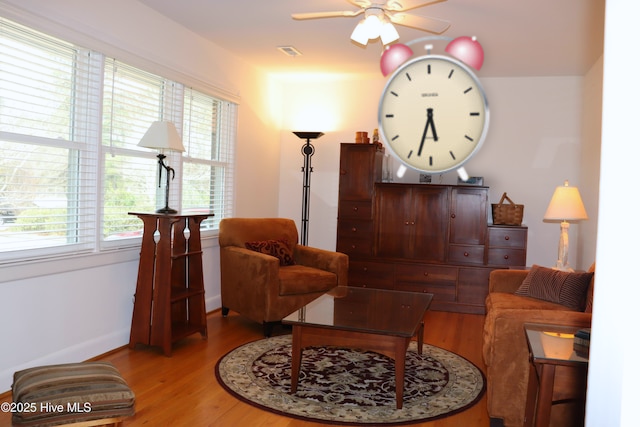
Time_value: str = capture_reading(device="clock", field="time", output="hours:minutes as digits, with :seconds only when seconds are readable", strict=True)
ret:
5:33
